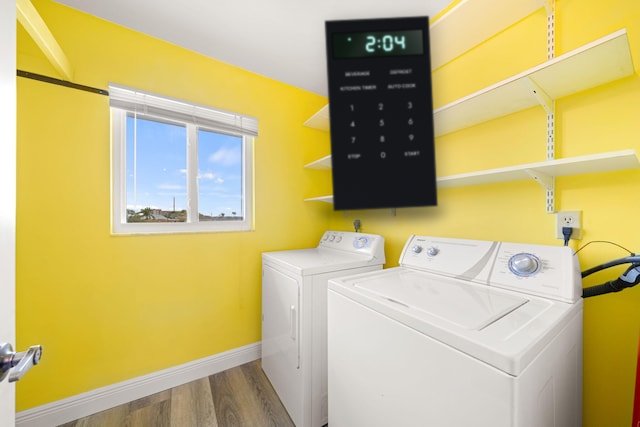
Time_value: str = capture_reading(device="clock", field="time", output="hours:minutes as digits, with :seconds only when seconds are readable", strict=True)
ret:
2:04
